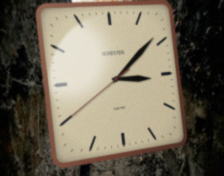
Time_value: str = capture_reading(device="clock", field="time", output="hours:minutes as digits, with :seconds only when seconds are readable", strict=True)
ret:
3:08:40
